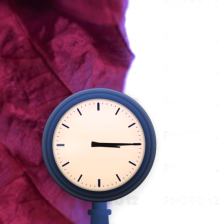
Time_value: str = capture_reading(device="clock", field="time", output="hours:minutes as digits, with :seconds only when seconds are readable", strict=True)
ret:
3:15
